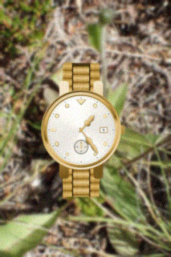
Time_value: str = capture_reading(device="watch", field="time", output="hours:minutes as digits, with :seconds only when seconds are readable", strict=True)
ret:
1:24
